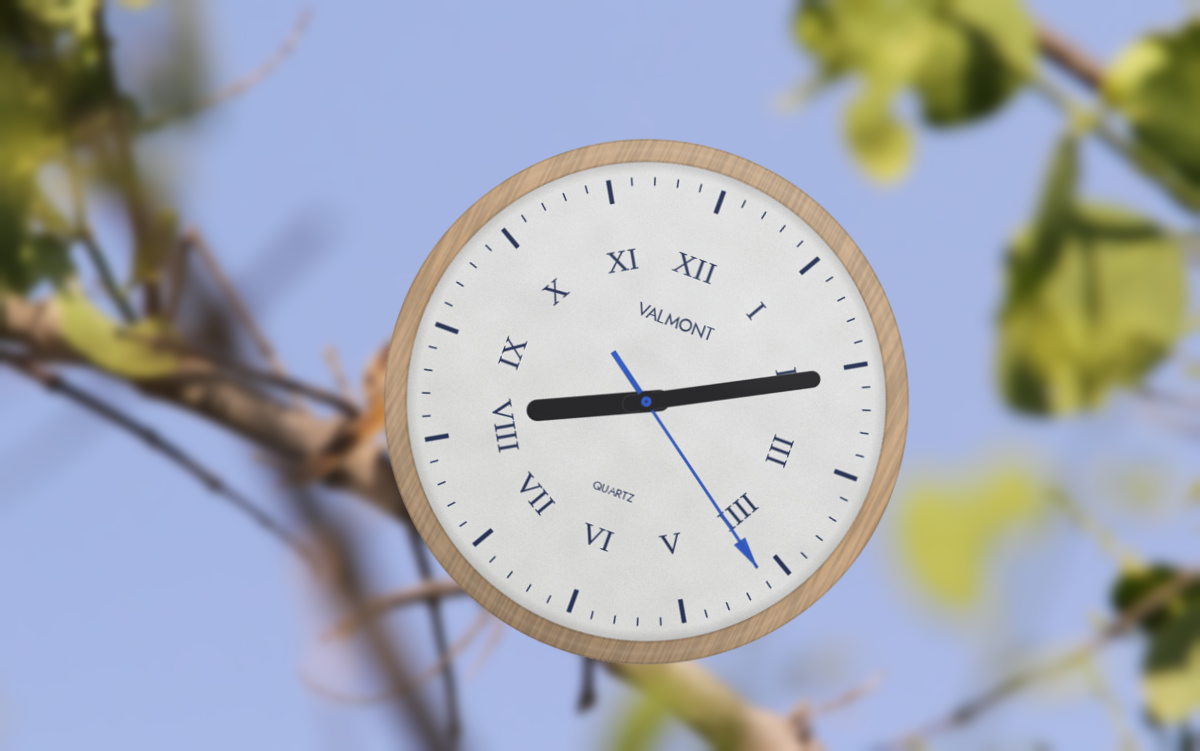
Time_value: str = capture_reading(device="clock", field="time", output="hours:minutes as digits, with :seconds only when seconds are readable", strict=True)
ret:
8:10:21
